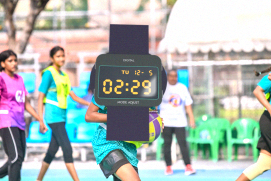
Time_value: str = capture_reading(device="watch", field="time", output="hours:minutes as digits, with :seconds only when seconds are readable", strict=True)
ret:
2:29
